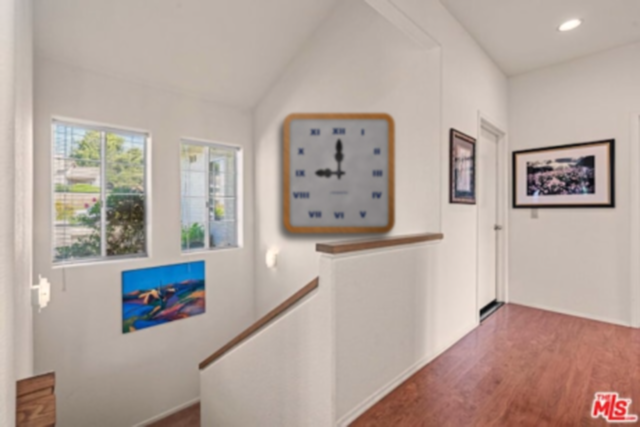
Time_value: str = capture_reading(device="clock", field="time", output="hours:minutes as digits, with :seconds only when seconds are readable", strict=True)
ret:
9:00
